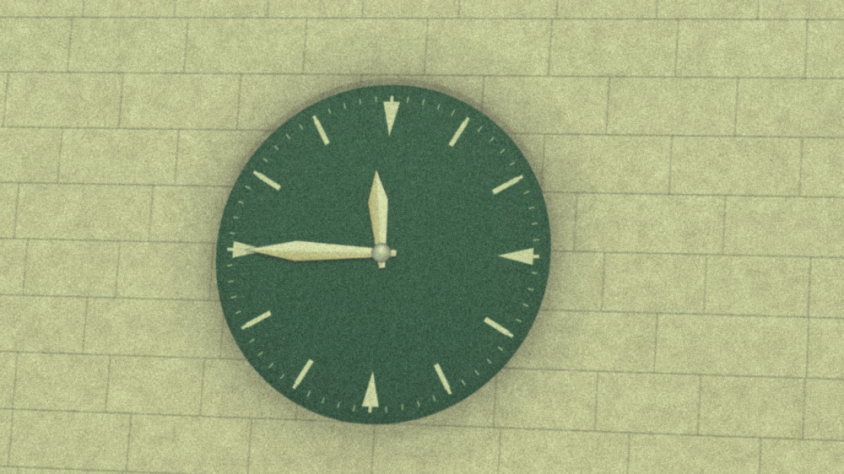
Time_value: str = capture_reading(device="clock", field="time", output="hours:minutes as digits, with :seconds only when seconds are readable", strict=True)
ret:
11:45
